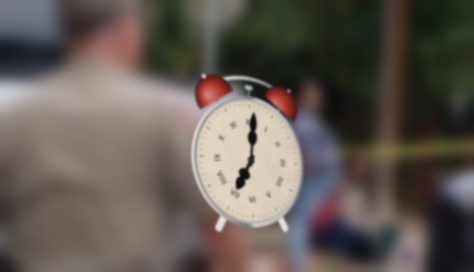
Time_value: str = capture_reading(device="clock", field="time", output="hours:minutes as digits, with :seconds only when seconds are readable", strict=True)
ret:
7:01
